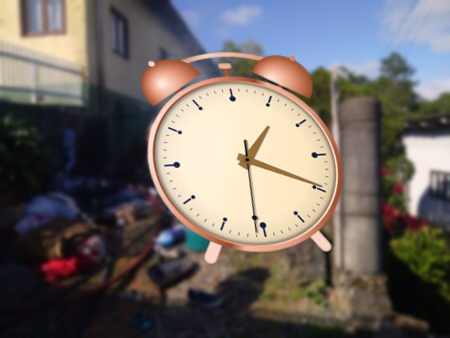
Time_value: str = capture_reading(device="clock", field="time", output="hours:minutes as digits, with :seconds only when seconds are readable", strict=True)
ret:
1:19:31
